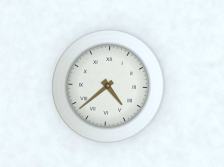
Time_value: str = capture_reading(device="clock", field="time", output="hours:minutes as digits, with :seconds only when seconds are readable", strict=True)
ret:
4:38
